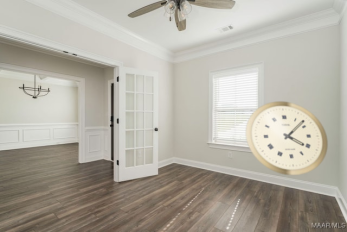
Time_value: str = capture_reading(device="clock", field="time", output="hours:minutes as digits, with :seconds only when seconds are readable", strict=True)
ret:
4:08
